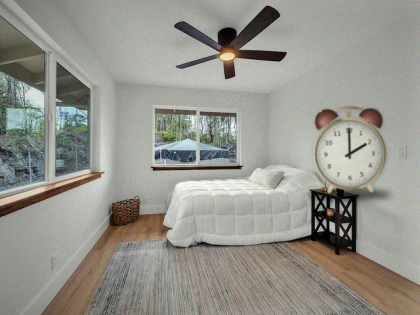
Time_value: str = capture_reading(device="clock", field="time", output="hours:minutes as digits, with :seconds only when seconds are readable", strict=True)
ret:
2:00
